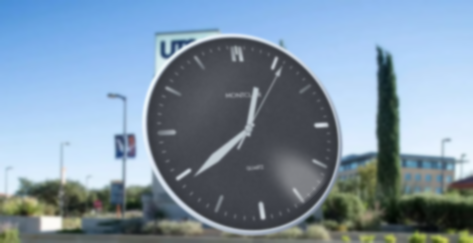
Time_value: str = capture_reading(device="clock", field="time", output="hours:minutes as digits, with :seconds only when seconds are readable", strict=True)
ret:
12:39:06
